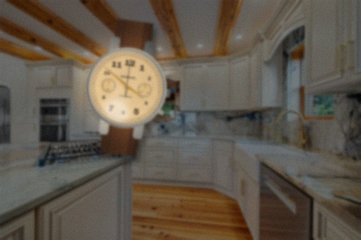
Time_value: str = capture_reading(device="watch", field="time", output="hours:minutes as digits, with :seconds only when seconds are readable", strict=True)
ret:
3:51
